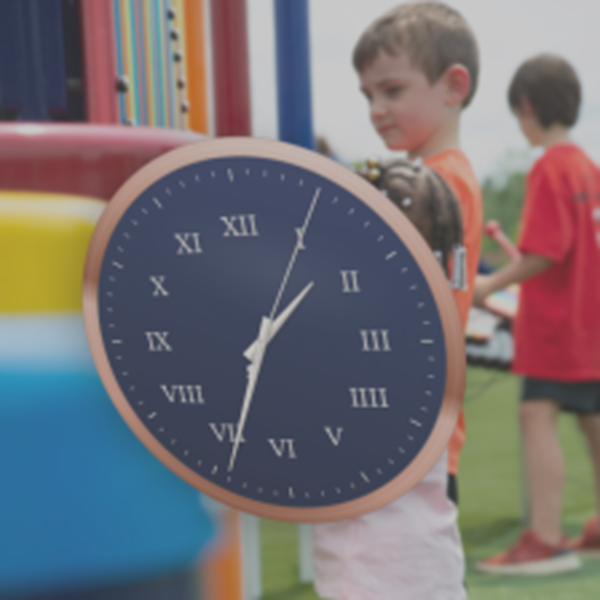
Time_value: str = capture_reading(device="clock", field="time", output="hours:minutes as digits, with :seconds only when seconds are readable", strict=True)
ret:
1:34:05
